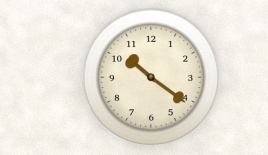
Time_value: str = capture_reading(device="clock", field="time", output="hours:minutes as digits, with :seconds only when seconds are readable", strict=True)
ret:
10:21
